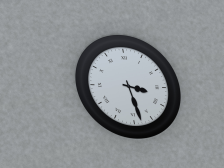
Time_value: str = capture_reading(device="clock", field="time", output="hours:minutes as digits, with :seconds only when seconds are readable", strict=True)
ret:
3:28
